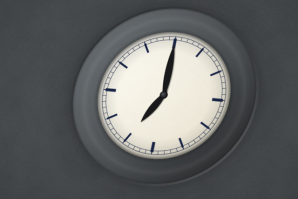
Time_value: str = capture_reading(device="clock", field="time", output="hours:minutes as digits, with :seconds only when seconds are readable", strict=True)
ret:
7:00
